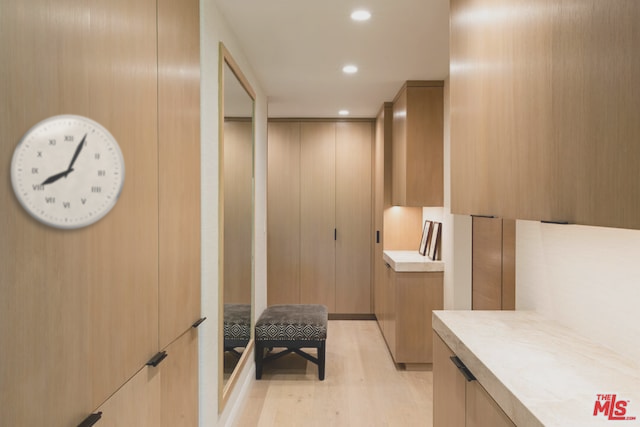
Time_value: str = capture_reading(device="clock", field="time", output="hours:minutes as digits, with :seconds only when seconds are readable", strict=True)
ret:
8:04
